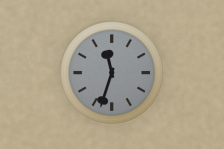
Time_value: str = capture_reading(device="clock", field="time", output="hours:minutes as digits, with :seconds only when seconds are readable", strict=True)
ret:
11:33
